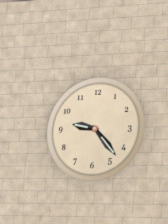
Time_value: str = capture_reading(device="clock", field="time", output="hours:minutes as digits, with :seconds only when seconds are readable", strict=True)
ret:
9:23
